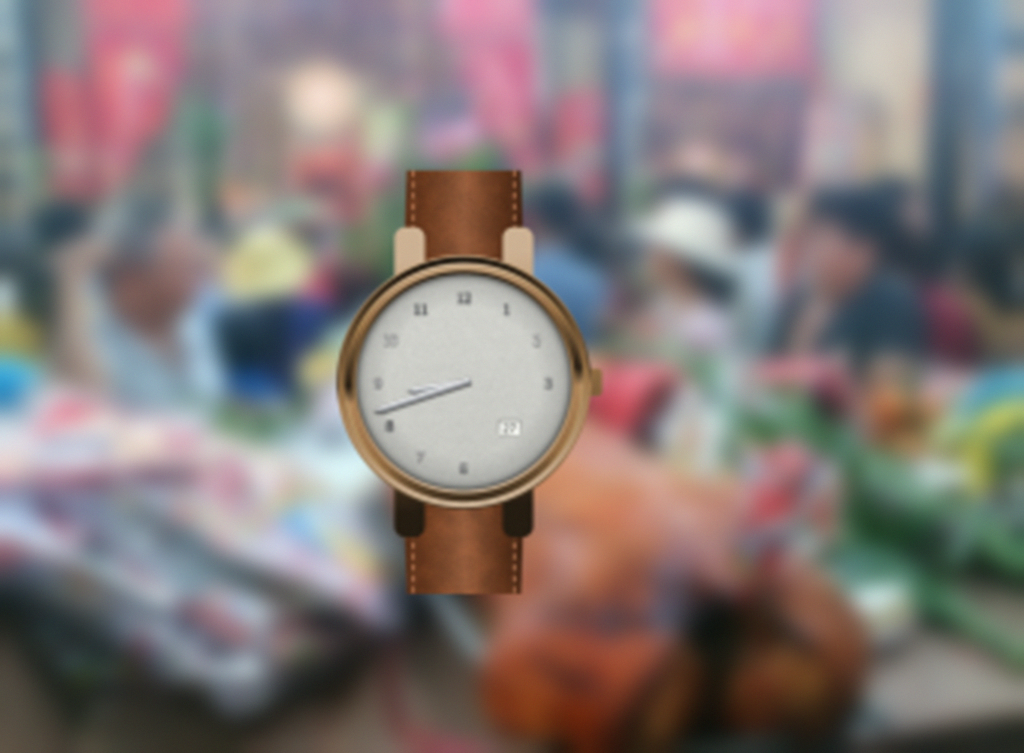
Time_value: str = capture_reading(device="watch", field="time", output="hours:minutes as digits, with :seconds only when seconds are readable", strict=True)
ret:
8:42
